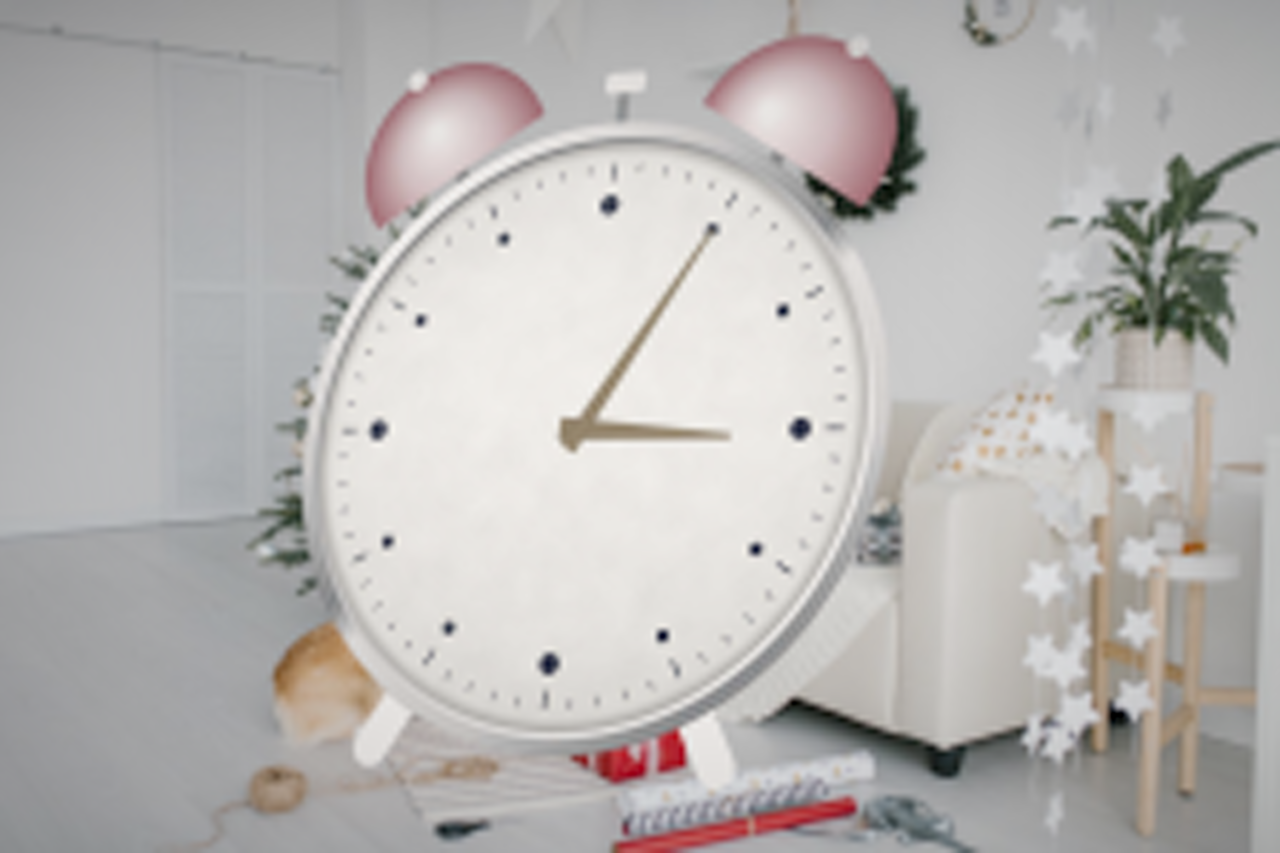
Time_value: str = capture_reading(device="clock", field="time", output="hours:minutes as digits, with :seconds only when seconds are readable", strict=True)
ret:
3:05
